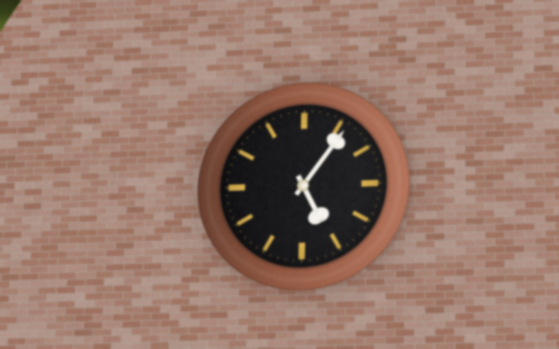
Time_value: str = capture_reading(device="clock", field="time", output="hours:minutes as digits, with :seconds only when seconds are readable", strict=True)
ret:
5:06
